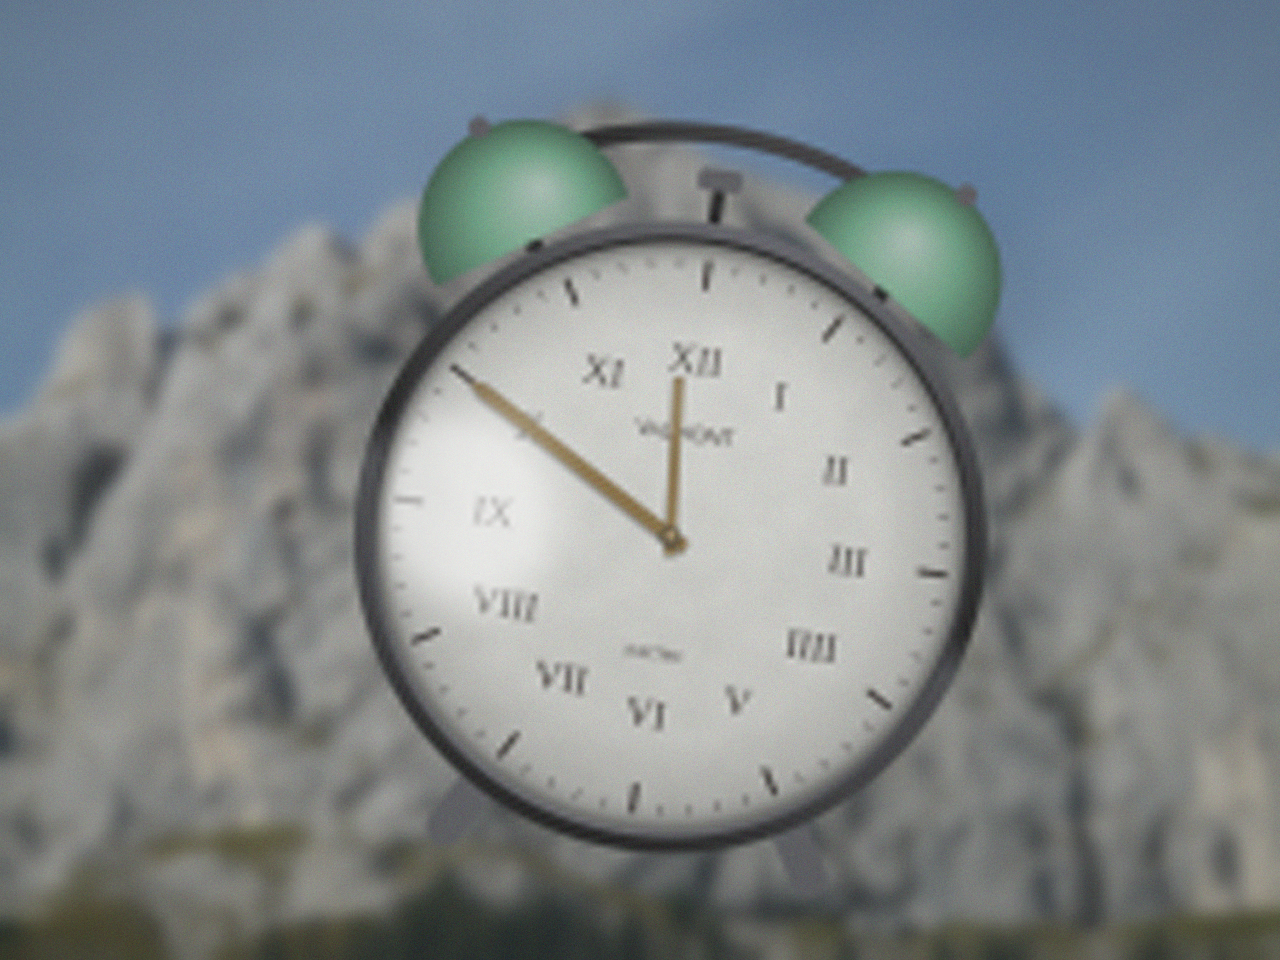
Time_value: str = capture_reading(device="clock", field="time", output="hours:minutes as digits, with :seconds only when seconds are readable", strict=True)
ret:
11:50
